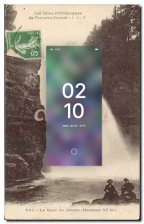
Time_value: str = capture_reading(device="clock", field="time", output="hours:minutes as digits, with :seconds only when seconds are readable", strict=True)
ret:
2:10
